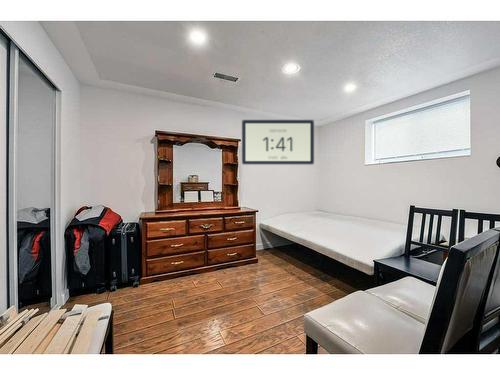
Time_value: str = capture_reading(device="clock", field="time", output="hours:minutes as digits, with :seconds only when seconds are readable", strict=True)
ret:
1:41
